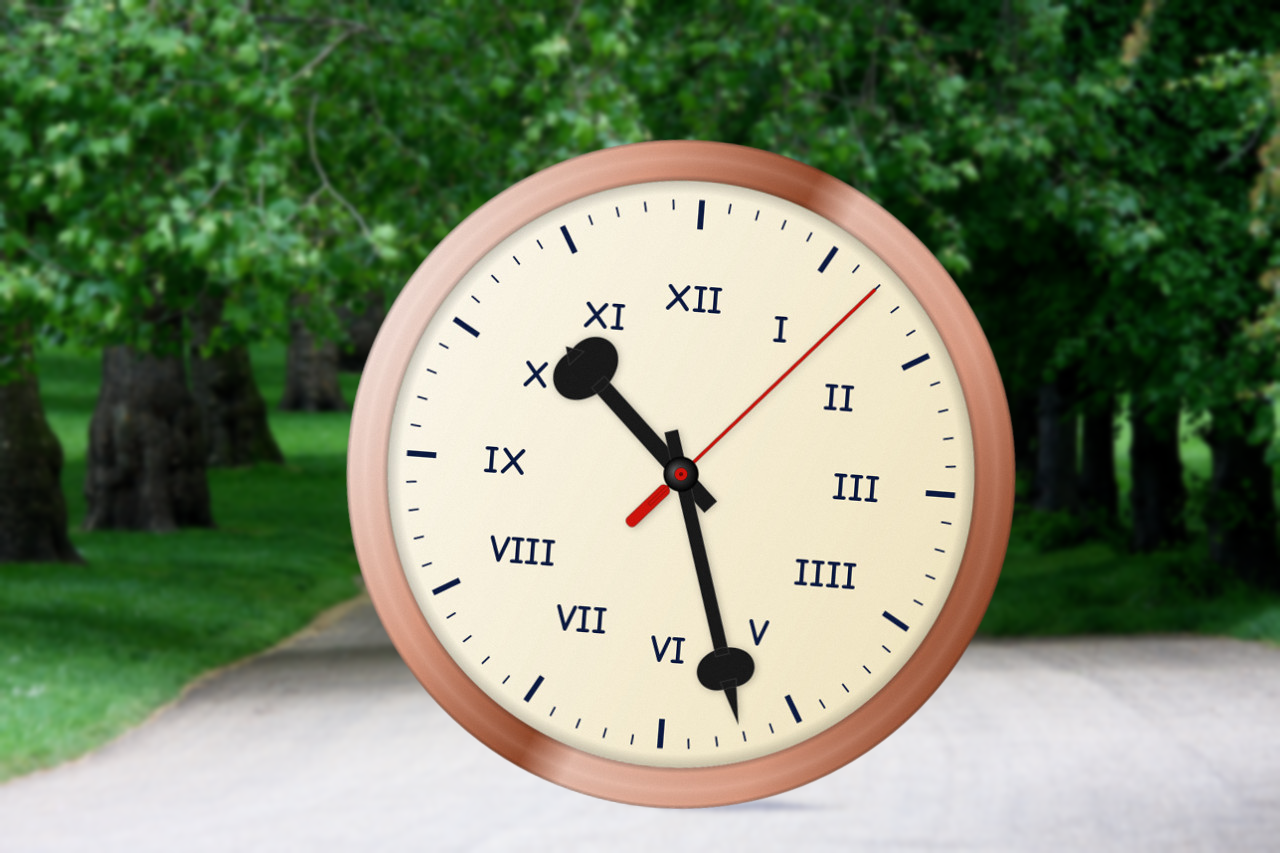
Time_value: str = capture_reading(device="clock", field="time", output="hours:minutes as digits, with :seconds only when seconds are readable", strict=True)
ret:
10:27:07
